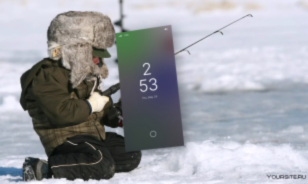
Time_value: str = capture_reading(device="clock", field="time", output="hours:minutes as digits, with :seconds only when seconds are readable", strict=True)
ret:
2:53
